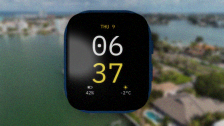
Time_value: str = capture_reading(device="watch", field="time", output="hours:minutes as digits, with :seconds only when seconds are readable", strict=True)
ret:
6:37
